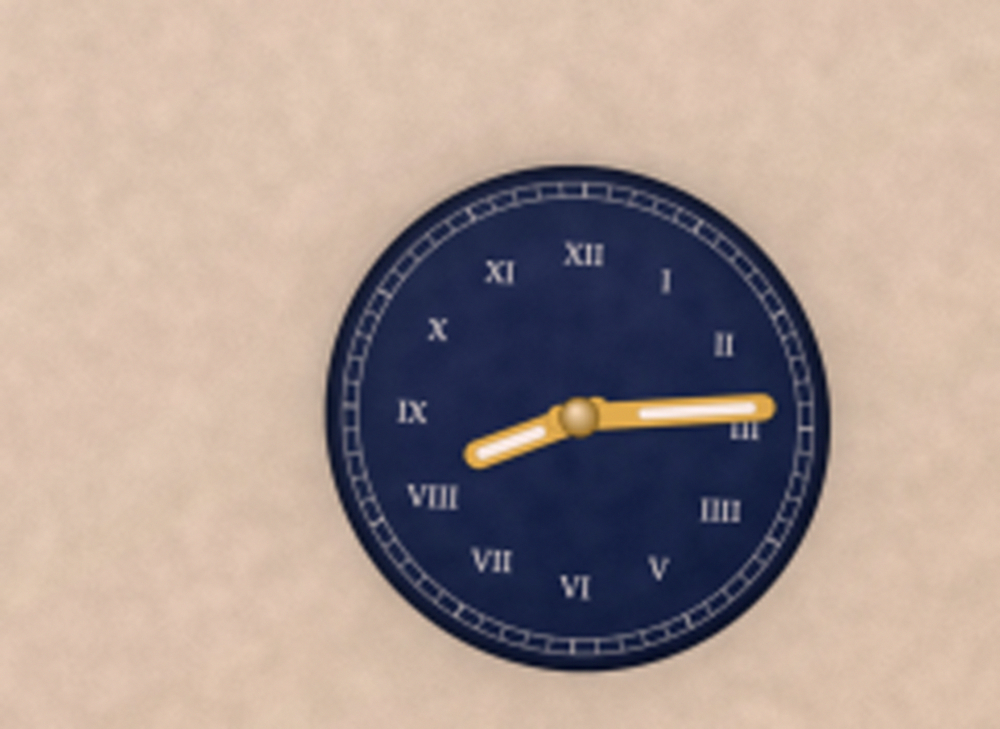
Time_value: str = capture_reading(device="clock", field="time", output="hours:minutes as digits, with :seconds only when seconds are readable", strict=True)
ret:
8:14
